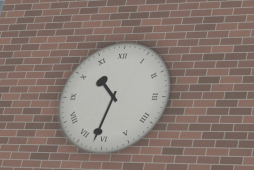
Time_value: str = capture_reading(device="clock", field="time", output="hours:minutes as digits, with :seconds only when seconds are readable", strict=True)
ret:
10:32
